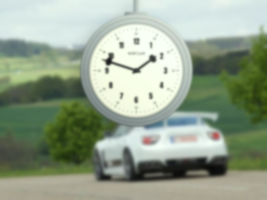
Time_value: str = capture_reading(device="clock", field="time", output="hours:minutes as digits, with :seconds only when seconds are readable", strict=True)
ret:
1:48
